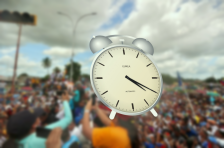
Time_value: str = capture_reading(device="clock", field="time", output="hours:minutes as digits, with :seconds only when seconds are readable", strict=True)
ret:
4:20
